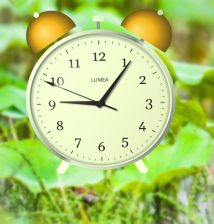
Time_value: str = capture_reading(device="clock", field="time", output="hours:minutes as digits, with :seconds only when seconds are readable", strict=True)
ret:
9:05:49
